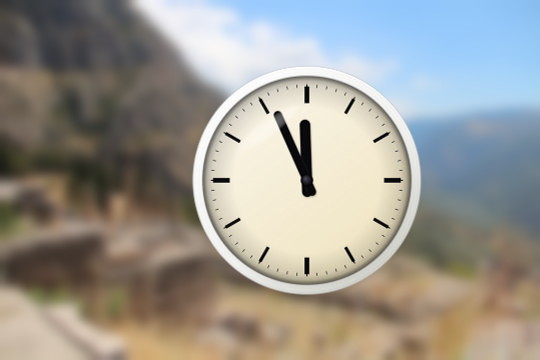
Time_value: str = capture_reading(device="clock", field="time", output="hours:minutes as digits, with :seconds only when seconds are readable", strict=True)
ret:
11:56
